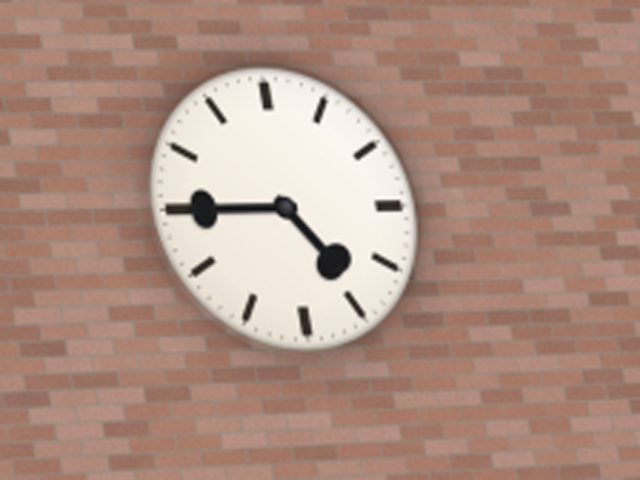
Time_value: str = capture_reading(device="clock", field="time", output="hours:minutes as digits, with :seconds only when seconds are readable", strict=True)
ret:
4:45
